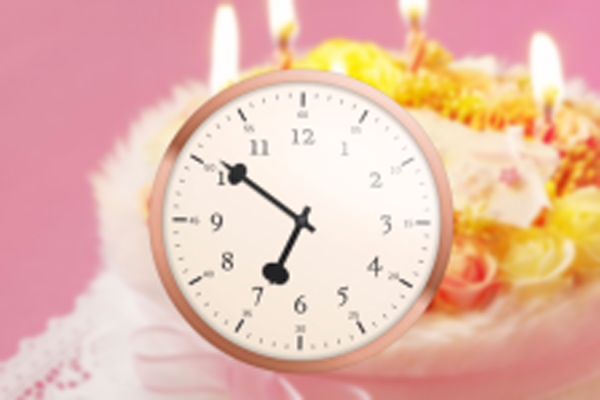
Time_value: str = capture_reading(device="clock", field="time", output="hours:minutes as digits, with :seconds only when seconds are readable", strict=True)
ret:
6:51
